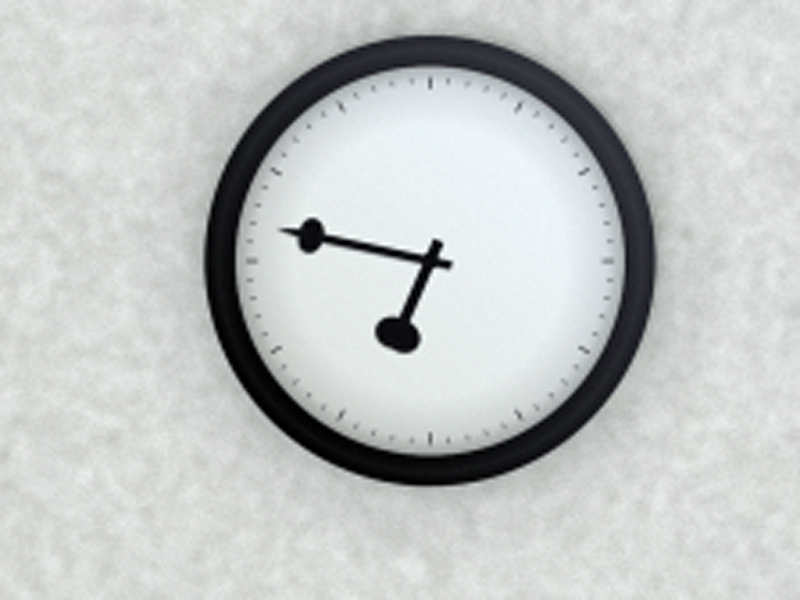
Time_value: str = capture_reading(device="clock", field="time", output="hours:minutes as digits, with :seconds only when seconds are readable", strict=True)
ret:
6:47
